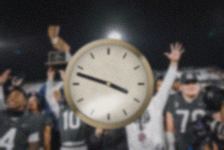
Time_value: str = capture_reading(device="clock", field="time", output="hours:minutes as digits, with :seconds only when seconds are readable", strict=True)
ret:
3:48
